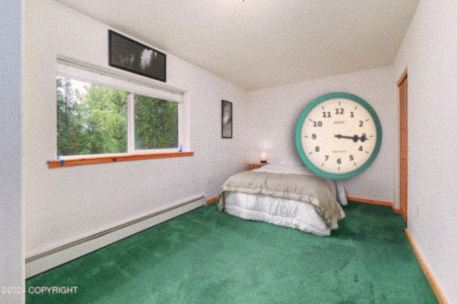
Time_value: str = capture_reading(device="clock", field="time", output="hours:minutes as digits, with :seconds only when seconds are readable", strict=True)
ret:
3:16
